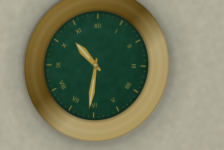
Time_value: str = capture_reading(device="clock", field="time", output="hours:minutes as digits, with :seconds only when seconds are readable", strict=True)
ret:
10:31
